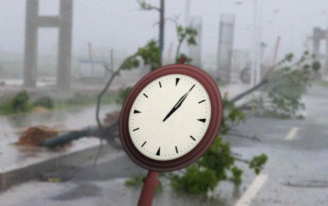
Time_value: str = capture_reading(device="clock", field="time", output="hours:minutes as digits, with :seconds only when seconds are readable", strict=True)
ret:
1:05
